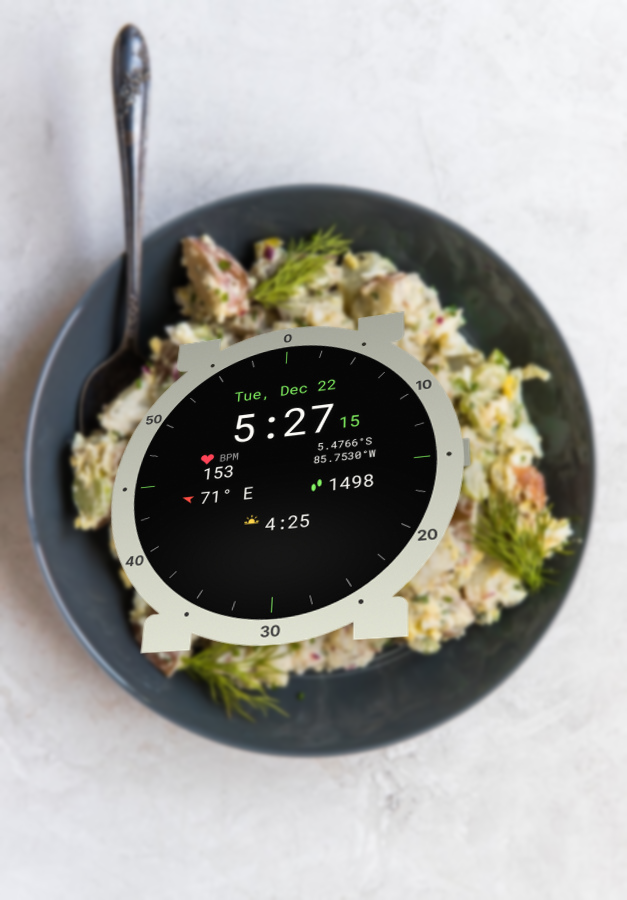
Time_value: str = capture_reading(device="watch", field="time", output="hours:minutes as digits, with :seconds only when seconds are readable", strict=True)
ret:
5:27:15
